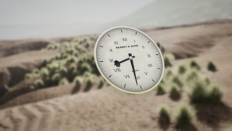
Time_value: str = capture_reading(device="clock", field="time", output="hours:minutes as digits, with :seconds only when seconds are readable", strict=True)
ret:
8:31
